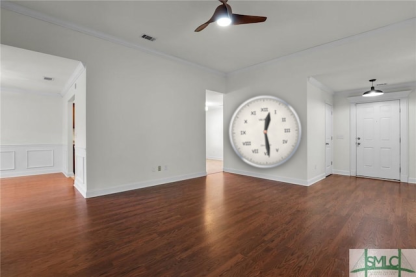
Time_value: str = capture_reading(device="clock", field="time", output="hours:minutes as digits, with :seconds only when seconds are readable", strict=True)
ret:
12:29
